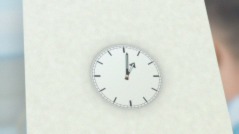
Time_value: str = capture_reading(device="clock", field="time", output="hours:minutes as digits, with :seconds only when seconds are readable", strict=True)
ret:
1:01
